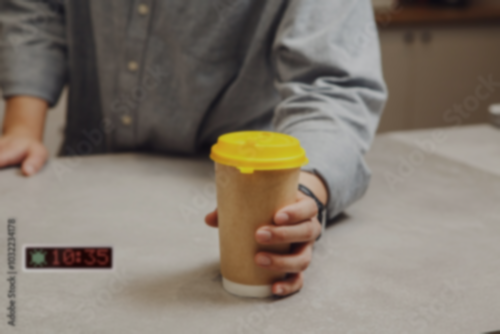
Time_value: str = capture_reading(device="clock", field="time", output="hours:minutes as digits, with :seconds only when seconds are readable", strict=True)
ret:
10:35
